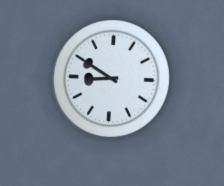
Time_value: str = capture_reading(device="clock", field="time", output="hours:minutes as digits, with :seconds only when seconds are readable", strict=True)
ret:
8:50
